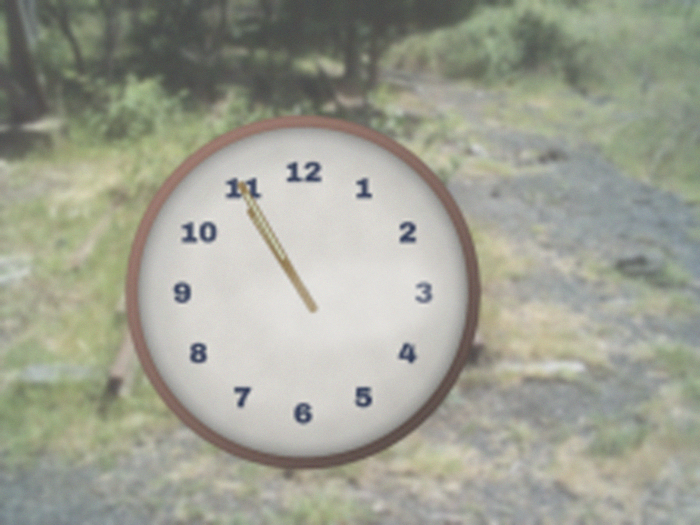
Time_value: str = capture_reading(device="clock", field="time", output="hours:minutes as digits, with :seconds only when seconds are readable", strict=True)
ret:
10:55
